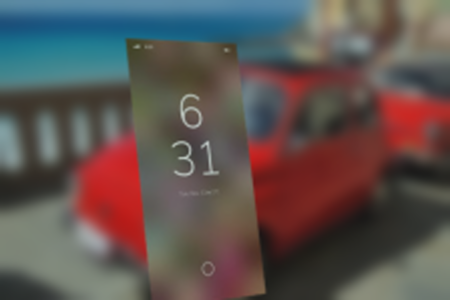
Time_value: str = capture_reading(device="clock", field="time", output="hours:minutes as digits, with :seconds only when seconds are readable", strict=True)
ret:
6:31
